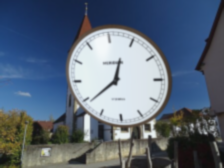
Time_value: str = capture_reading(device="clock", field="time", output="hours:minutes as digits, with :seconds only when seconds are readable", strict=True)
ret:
12:39
